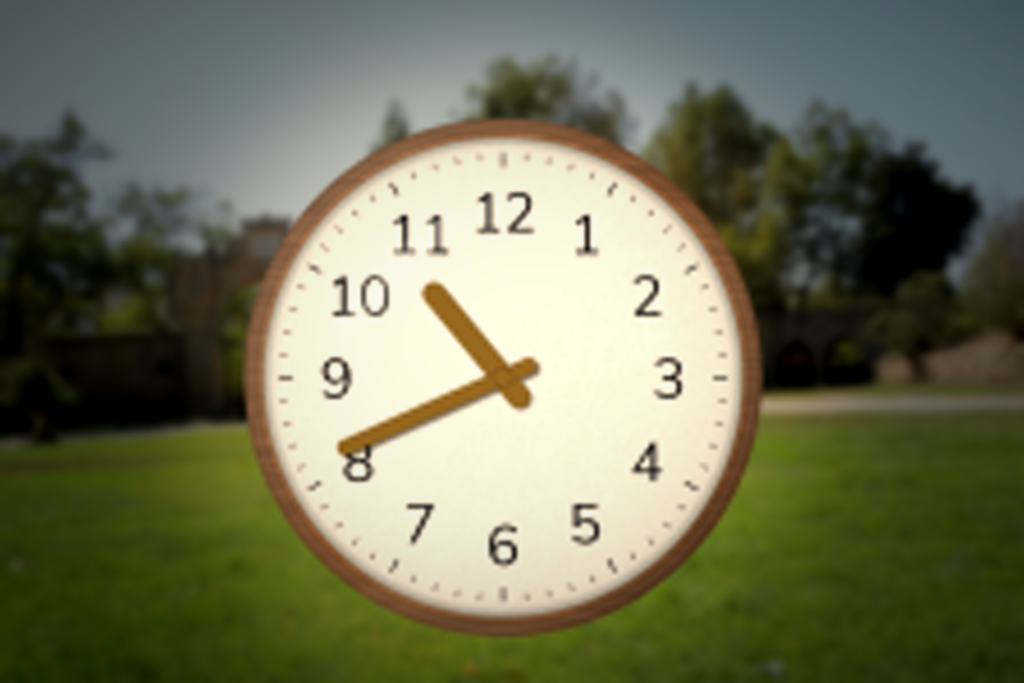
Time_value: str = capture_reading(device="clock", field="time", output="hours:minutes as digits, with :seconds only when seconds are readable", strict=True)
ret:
10:41
